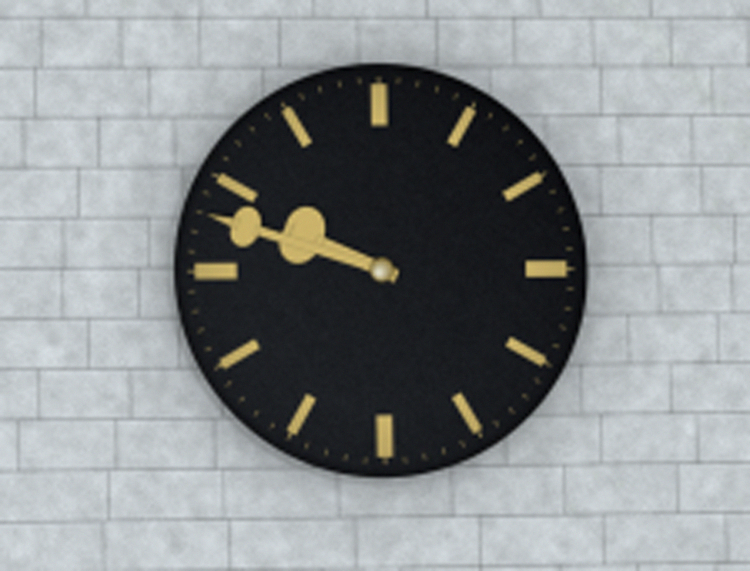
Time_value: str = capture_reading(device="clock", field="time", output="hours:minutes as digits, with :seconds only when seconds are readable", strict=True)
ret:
9:48
